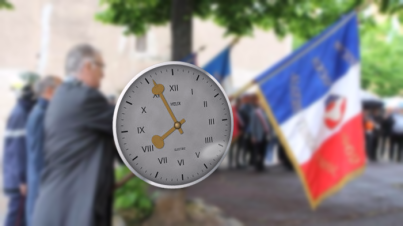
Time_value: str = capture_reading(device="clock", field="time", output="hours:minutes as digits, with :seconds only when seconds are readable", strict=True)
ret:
7:56
